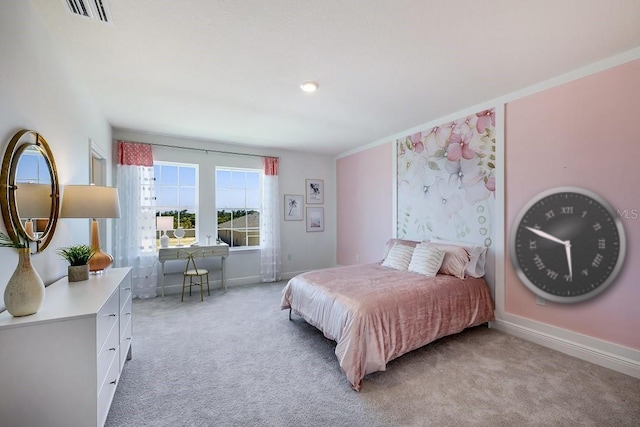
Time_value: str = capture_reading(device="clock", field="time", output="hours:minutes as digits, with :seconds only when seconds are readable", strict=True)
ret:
5:49
